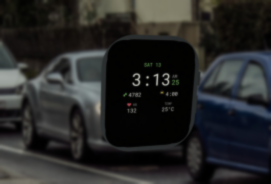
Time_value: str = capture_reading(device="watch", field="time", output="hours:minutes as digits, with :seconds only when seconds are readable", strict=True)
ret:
3:13
